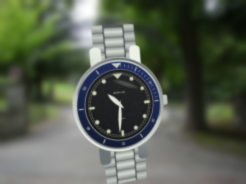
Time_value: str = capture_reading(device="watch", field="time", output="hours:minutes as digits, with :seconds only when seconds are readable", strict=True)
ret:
10:31
